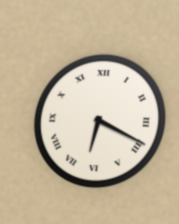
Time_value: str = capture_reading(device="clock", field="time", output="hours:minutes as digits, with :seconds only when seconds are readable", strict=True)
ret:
6:19
